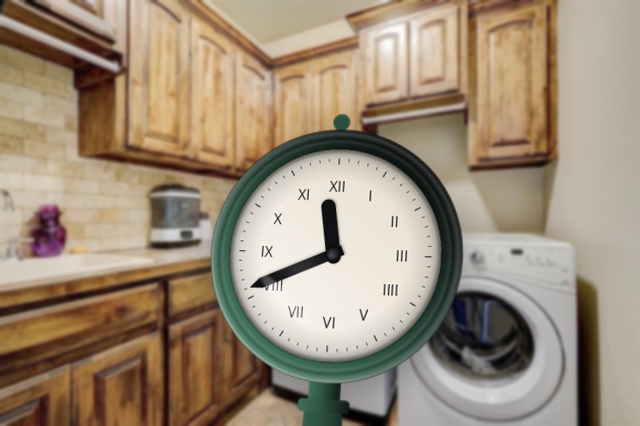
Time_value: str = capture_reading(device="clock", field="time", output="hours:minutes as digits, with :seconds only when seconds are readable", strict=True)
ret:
11:41
